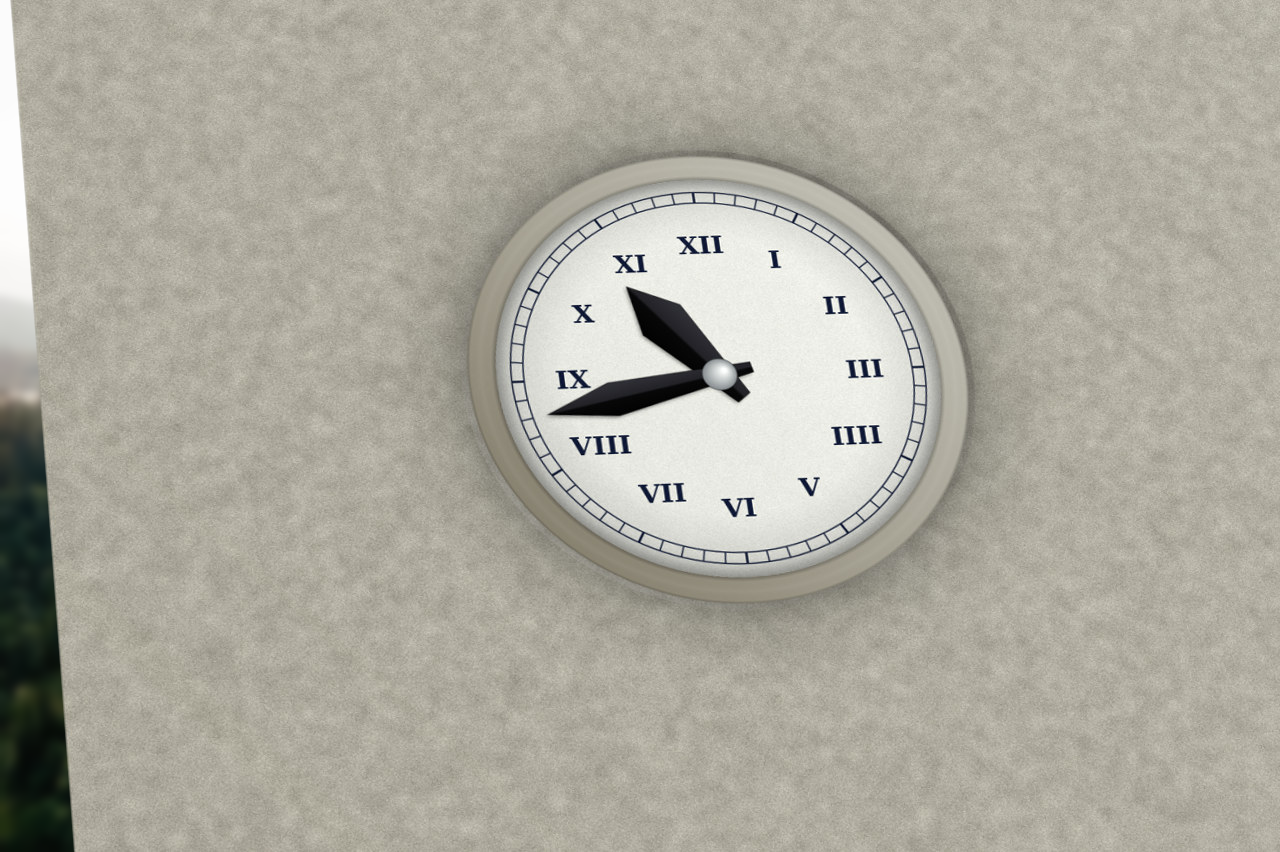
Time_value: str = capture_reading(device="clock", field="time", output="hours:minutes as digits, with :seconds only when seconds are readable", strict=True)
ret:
10:43
